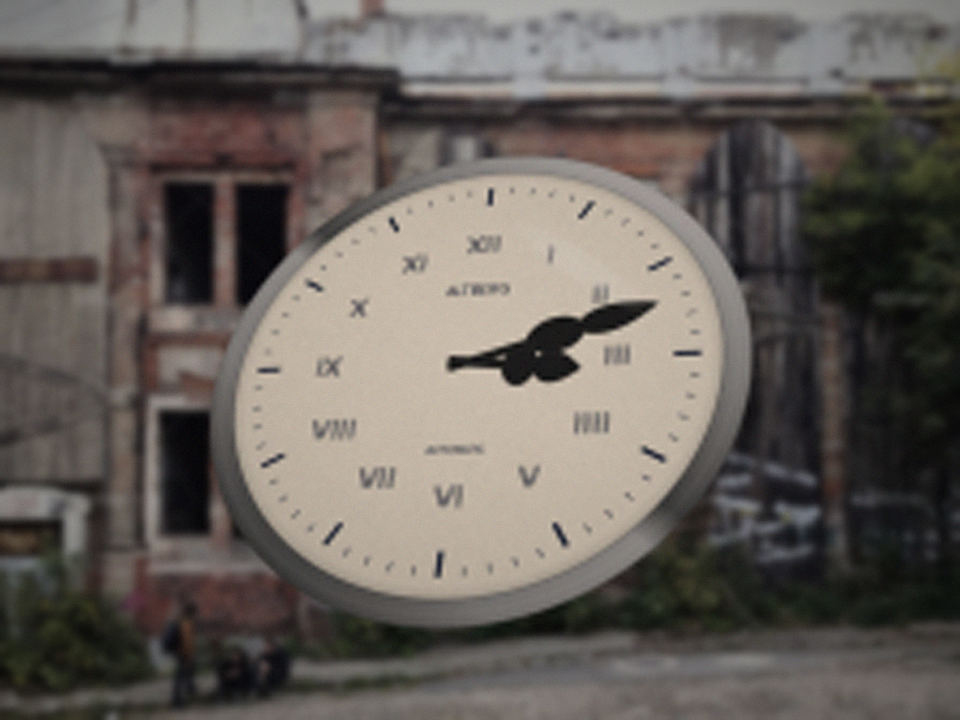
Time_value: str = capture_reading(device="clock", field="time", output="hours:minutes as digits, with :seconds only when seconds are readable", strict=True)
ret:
3:12
